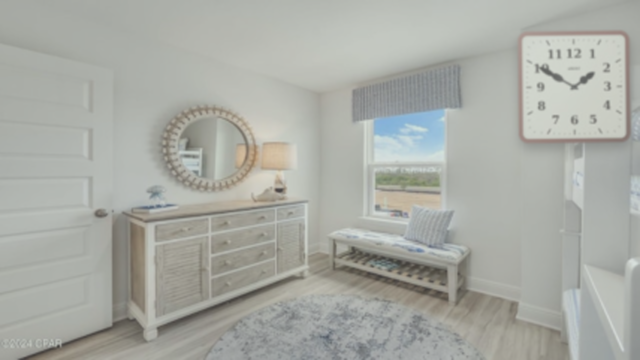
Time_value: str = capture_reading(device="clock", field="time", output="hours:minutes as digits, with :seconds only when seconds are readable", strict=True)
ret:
1:50
